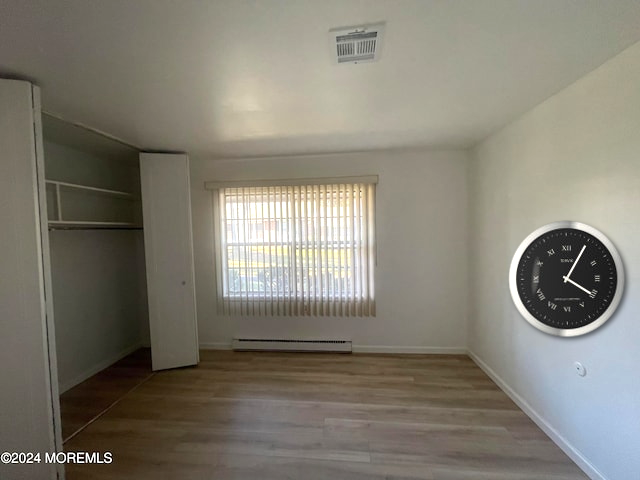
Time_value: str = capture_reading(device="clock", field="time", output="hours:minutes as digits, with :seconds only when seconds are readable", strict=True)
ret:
4:05
